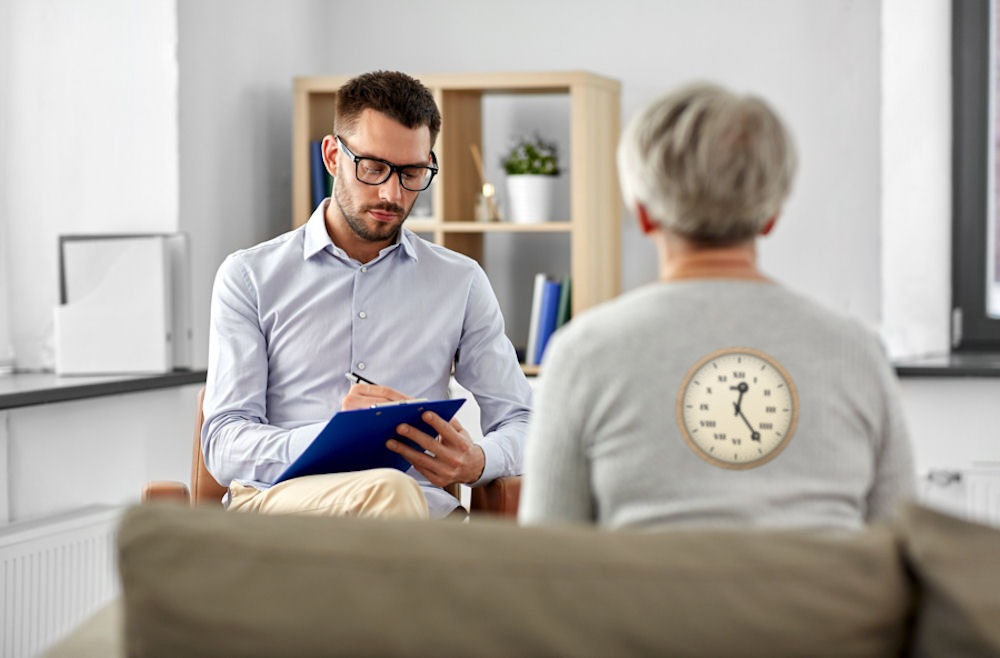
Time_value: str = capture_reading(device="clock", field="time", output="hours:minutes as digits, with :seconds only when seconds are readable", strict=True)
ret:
12:24
